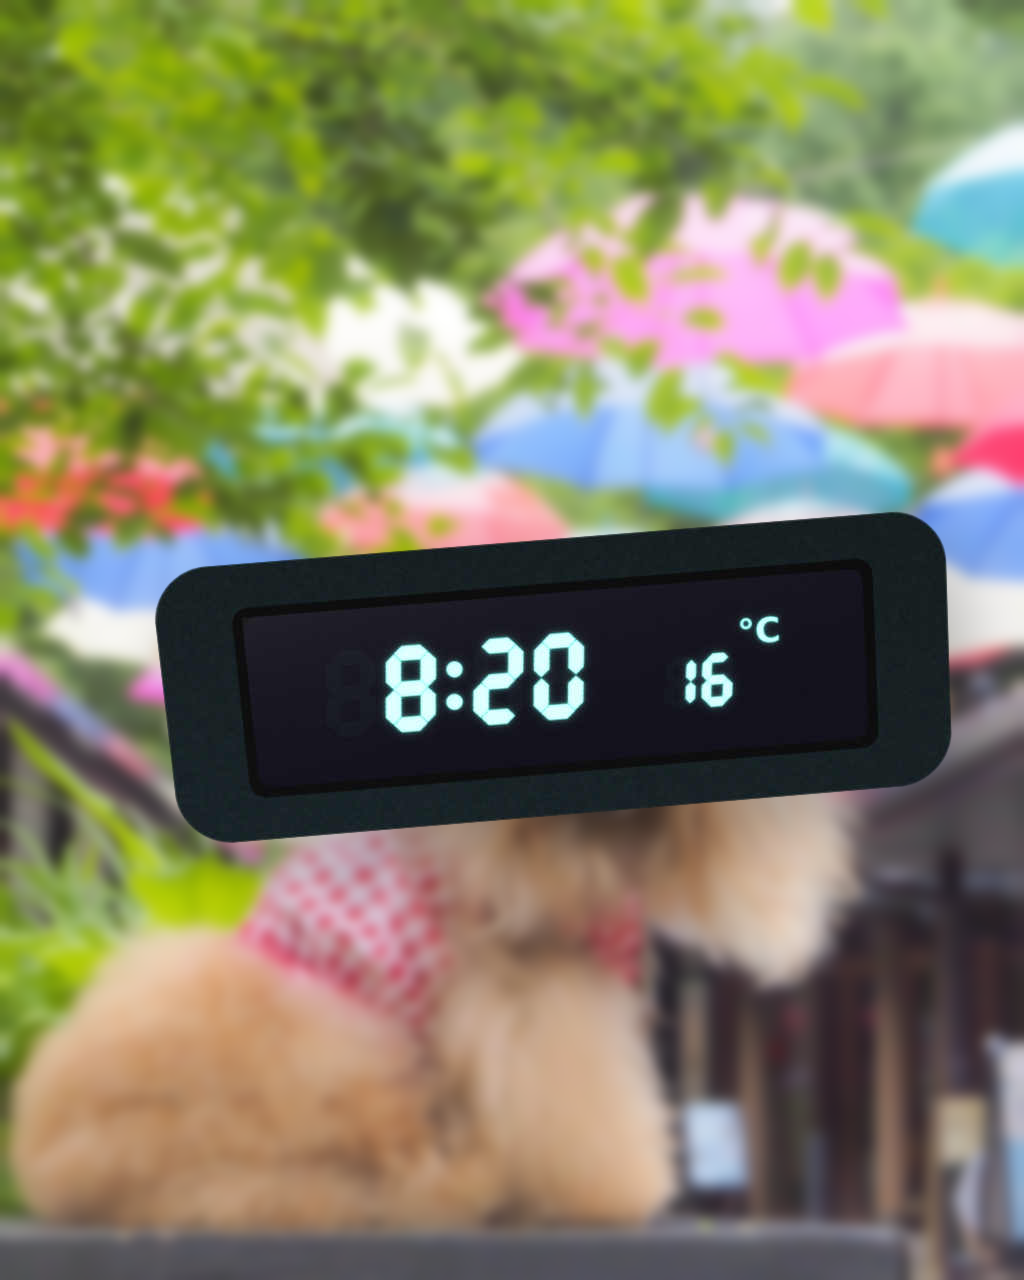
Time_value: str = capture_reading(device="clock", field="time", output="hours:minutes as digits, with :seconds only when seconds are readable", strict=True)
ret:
8:20
